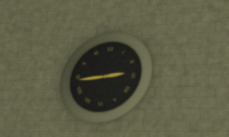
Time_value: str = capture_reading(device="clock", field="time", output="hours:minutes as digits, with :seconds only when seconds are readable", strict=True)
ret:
2:44
